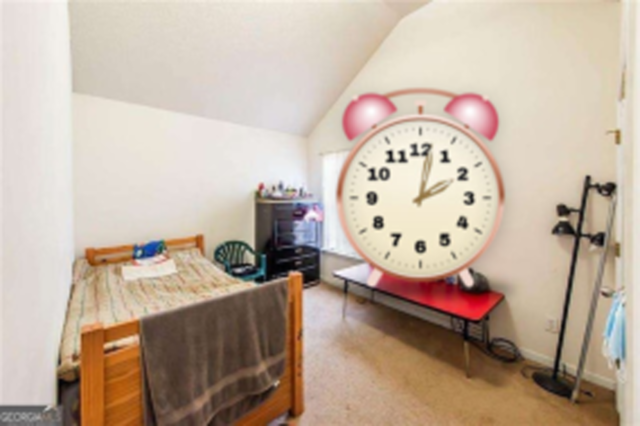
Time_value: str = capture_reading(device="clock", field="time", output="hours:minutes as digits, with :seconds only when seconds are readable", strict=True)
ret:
2:02
